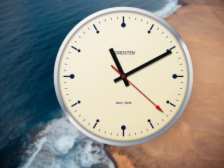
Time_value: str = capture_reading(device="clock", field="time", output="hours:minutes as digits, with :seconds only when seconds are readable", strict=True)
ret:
11:10:22
